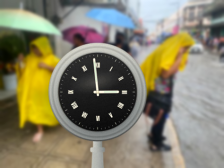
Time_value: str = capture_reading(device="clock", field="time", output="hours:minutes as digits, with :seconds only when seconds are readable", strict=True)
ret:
2:59
